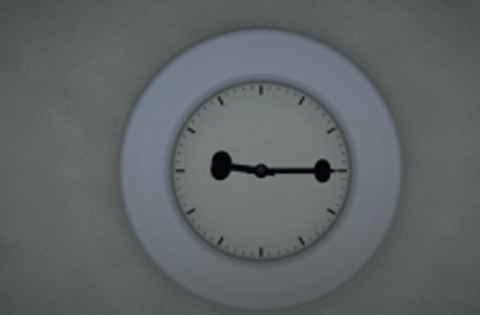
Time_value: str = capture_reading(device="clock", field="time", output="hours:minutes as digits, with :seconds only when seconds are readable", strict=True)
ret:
9:15
